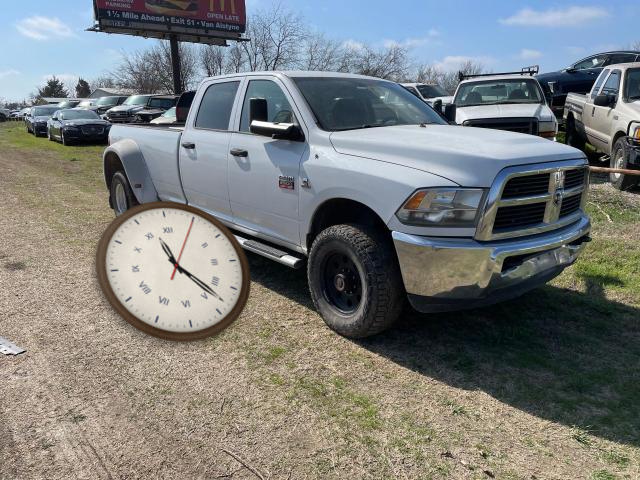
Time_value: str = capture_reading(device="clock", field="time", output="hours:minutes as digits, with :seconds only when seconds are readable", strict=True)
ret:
11:23:05
